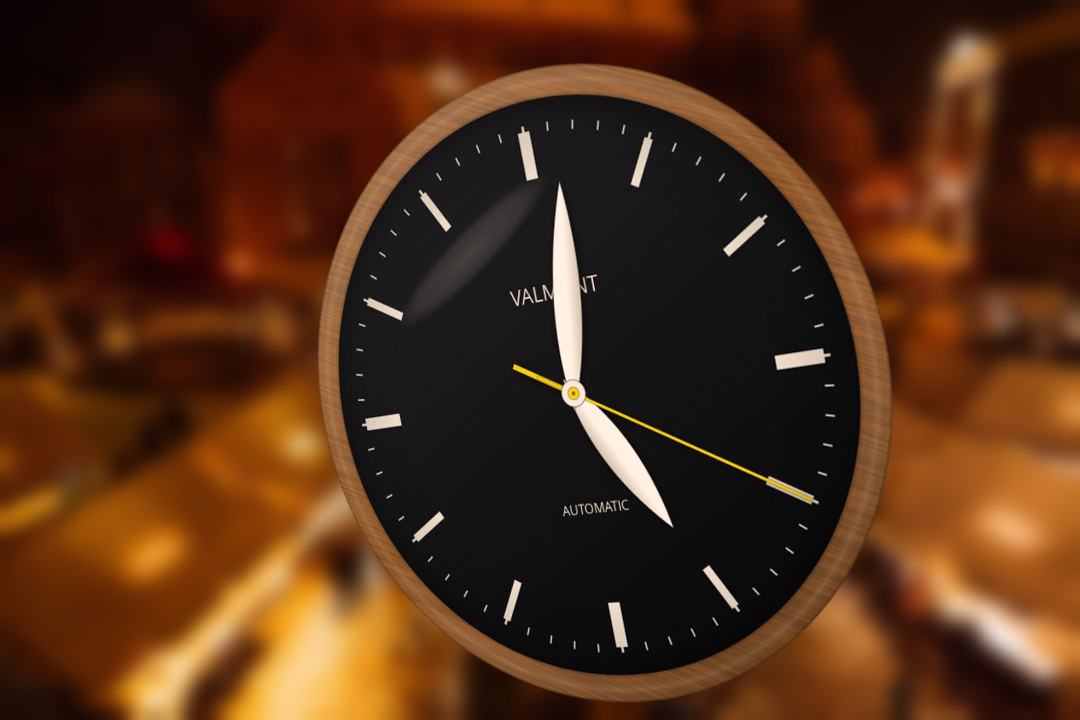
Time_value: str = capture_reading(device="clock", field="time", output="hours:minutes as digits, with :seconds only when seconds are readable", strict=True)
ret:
5:01:20
